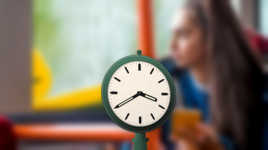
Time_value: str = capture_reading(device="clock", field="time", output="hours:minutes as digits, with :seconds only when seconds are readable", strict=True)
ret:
3:40
